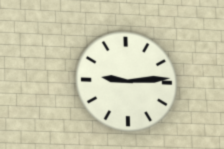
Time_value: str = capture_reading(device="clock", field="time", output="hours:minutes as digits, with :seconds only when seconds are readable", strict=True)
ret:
9:14
